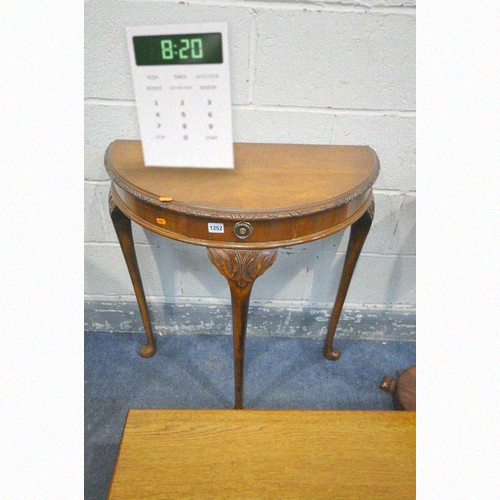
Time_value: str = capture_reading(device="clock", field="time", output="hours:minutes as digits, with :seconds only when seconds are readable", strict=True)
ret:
8:20
